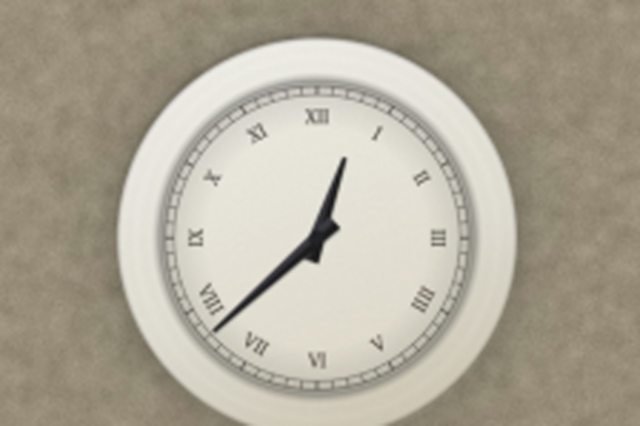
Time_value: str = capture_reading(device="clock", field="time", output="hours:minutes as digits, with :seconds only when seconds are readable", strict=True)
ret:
12:38
